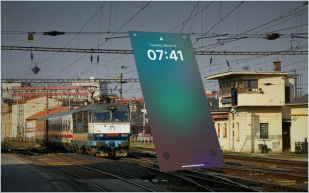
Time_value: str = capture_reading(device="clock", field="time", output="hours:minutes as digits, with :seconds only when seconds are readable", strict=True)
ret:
7:41
